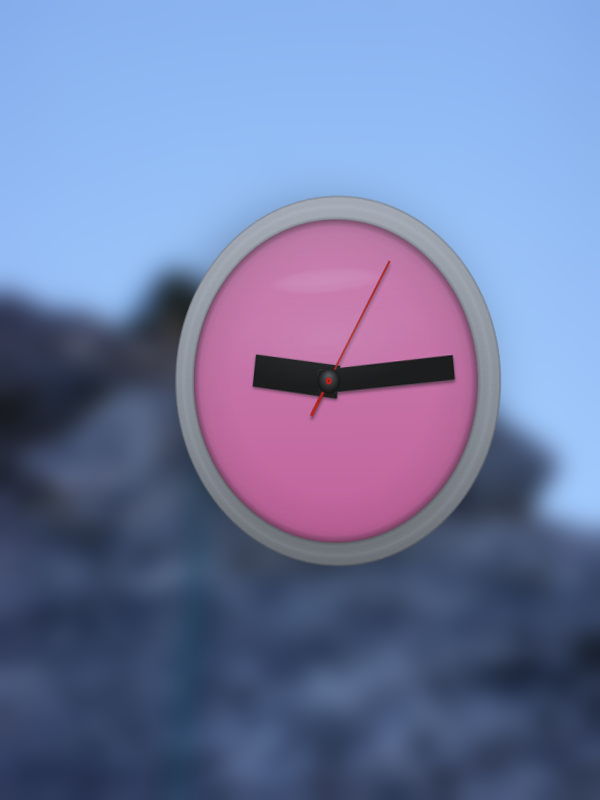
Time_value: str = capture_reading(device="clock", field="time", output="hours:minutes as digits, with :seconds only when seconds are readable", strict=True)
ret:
9:14:05
